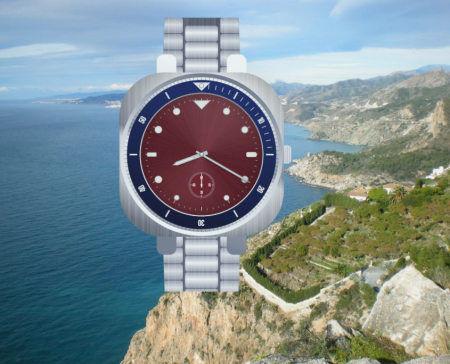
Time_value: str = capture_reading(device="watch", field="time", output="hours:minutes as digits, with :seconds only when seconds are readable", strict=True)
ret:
8:20
